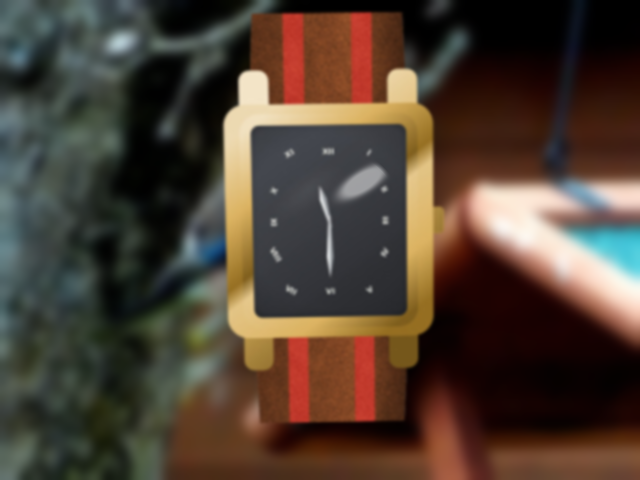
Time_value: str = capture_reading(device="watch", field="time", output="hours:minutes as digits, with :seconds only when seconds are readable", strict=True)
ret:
11:30
